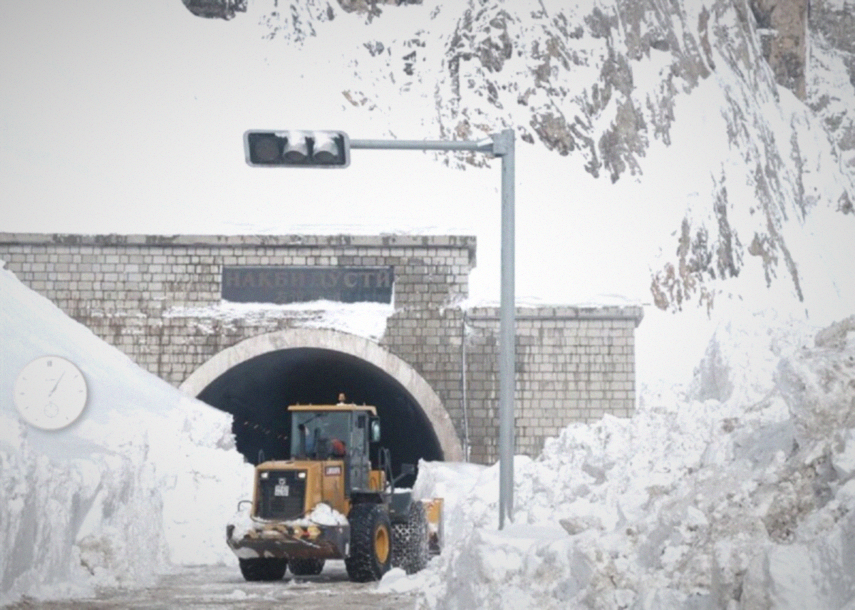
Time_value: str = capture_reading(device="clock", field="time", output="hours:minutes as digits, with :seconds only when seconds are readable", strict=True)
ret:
1:06
